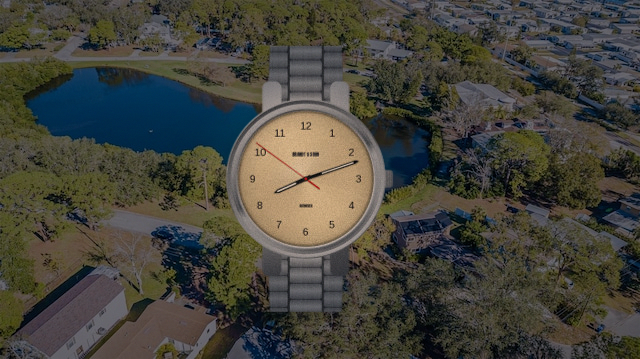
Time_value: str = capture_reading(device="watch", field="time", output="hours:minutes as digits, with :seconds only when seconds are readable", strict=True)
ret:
8:11:51
